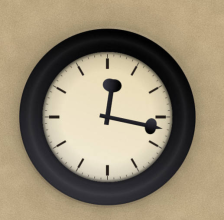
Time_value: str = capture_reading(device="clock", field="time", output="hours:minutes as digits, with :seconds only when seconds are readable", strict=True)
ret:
12:17
